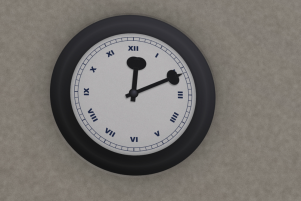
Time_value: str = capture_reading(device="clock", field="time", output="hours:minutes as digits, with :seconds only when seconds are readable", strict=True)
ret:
12:11
